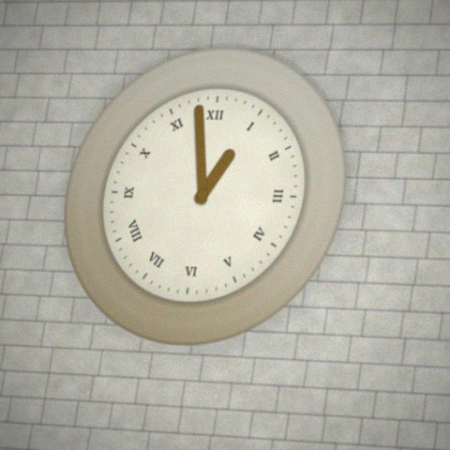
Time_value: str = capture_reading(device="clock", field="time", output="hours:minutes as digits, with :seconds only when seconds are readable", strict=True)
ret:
12:58
